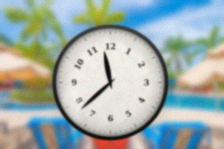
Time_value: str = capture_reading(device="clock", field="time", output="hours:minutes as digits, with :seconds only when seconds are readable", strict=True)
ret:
11:38
